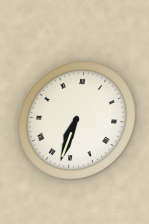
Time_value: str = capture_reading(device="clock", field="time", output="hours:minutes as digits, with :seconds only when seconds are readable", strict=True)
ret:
6:32
